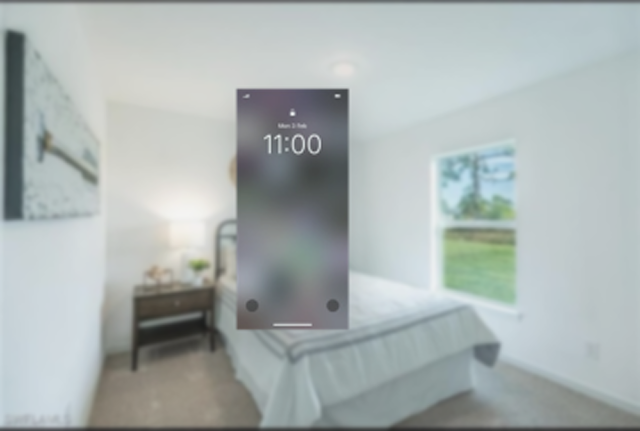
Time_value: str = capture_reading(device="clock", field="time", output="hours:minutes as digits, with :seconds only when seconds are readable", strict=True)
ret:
11:00
